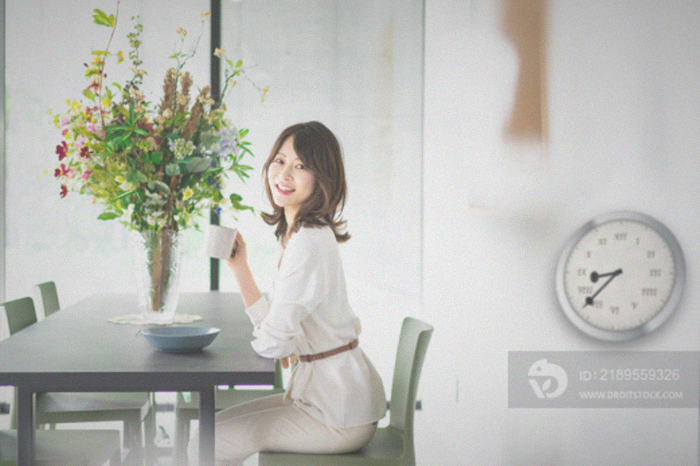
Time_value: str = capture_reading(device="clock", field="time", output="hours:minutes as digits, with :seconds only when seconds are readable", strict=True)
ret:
8:37
